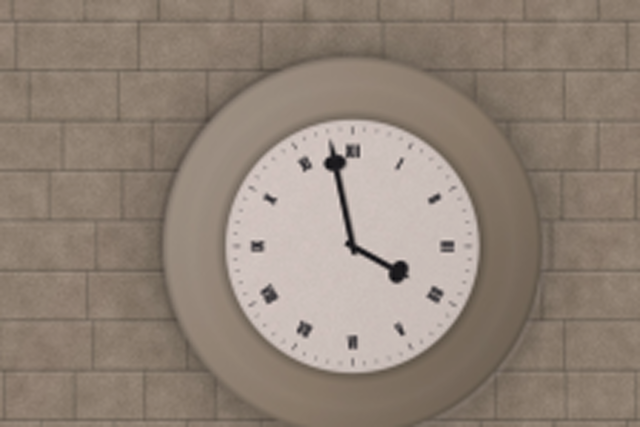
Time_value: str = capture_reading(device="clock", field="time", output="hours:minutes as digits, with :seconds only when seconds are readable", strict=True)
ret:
3:58
